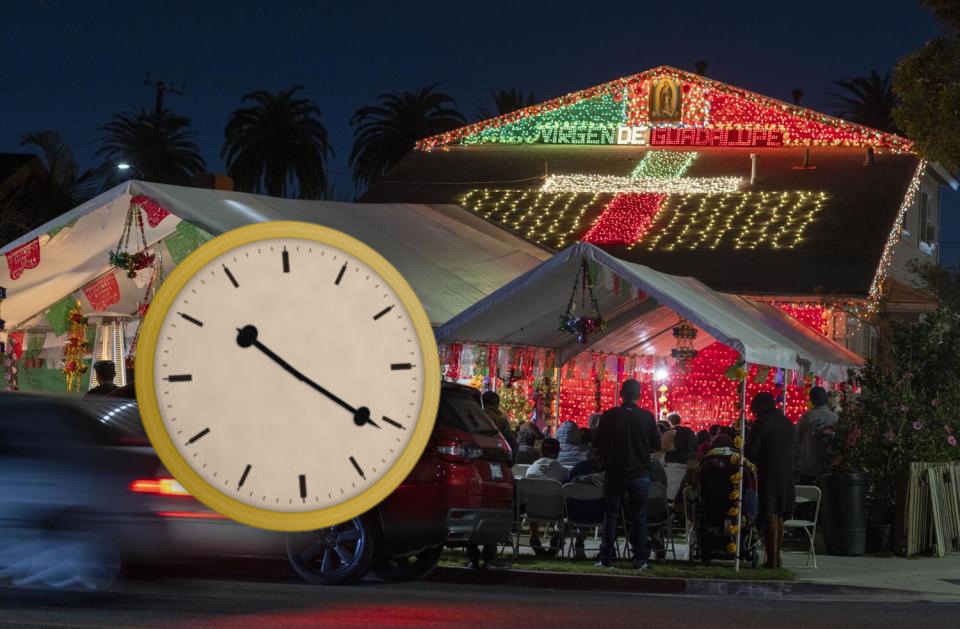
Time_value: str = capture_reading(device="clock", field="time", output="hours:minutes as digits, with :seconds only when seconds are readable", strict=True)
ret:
10:21
